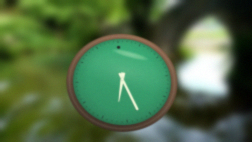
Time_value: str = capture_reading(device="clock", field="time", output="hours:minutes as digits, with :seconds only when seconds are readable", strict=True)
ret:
6:27
